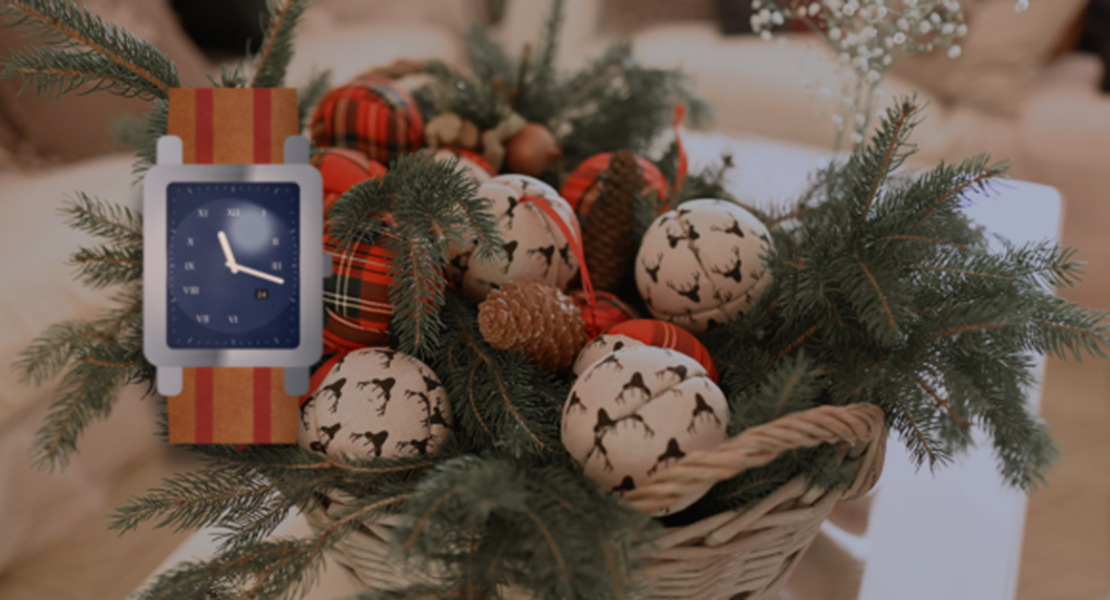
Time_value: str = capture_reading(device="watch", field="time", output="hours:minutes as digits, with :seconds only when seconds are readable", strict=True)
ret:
11:18
